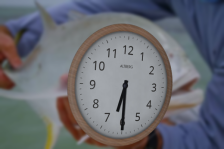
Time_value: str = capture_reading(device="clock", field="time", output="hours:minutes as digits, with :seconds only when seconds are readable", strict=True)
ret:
6:30
